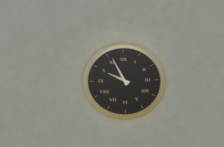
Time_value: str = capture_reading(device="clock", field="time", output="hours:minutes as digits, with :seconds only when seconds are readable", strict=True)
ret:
9:56
